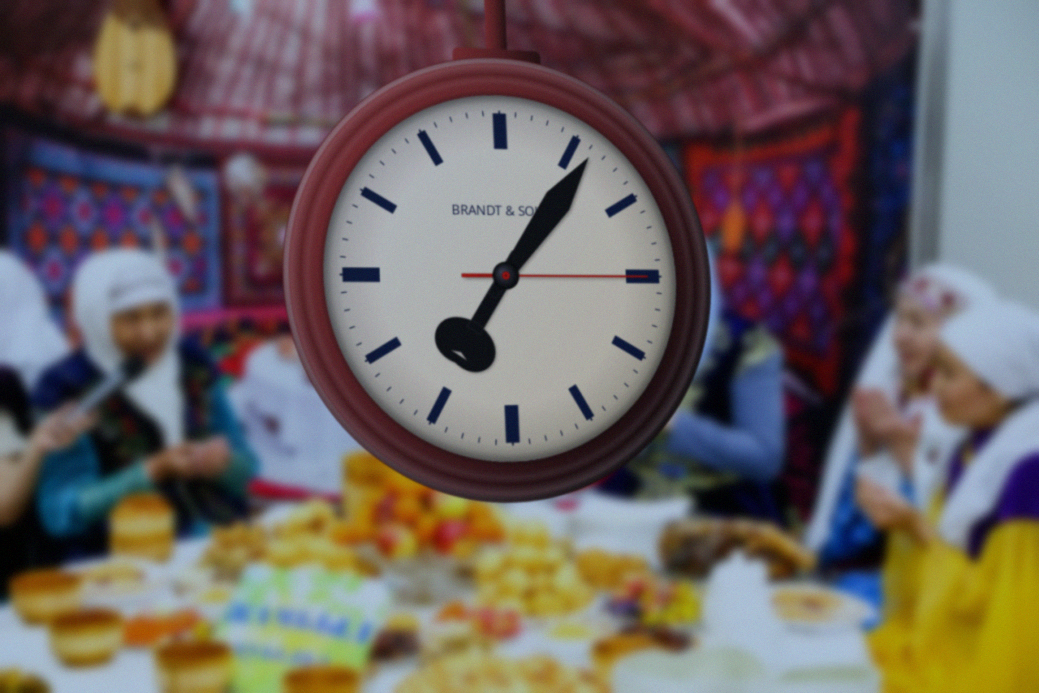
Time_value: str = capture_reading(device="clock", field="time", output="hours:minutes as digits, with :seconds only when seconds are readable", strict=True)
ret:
7:06:15
